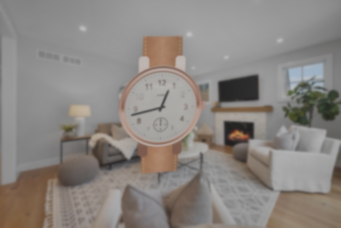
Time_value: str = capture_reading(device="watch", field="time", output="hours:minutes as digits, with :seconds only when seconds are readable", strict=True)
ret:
12:43
